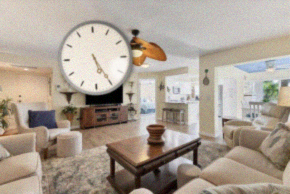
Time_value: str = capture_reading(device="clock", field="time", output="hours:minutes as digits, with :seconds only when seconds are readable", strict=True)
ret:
5:25
